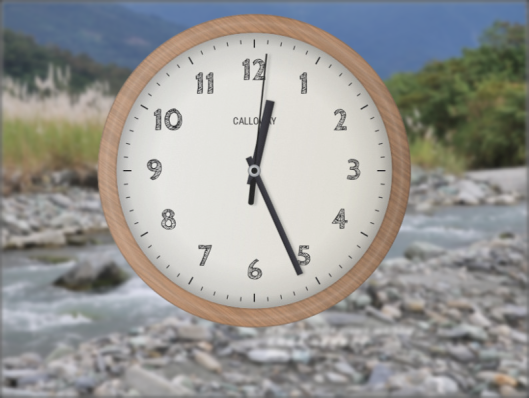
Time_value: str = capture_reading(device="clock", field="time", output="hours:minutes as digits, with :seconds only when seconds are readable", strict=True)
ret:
12:26:01
